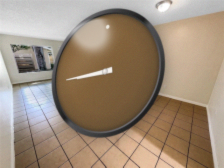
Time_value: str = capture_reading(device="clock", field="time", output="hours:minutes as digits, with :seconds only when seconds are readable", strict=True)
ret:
8:44
